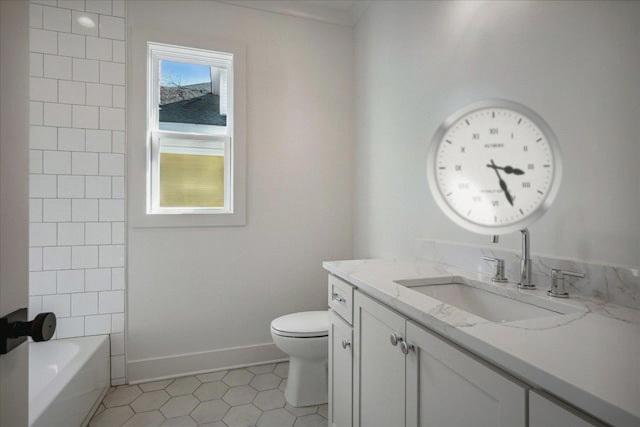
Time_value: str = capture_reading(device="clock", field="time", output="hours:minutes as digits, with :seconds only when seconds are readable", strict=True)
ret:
3:26
